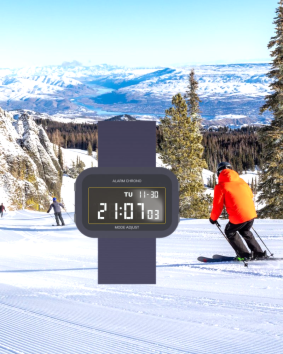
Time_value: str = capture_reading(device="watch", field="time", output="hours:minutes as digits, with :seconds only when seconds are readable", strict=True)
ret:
21:07:03
